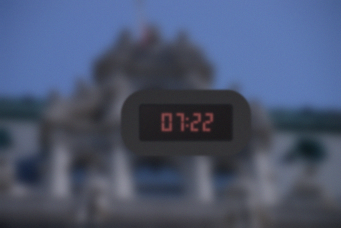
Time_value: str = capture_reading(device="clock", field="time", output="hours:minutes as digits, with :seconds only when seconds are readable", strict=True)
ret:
7:22
